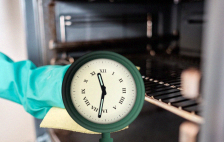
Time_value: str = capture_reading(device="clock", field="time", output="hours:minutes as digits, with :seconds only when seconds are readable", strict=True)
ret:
11:32
